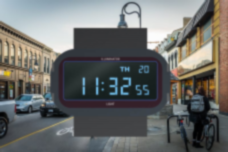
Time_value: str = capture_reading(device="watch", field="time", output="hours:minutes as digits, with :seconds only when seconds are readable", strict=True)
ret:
11:32
